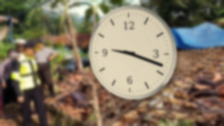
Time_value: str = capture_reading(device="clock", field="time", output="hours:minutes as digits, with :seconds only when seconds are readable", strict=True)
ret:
9:18
